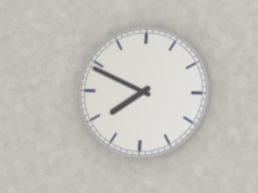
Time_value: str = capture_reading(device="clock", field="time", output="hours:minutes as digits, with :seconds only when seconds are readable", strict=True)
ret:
7:49
